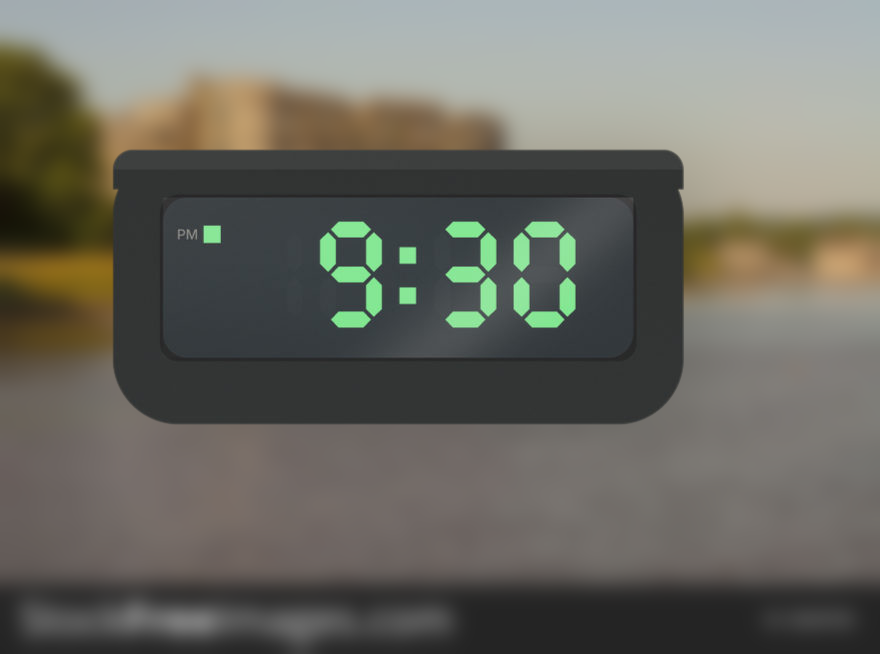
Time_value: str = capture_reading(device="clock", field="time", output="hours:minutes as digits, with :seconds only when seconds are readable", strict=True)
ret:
9:30
